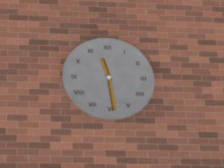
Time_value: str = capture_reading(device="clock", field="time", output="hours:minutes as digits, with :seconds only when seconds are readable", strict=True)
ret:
11:29
